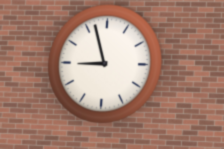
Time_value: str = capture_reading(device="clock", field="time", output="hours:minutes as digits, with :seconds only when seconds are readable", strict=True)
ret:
8:57
